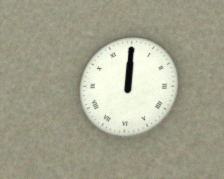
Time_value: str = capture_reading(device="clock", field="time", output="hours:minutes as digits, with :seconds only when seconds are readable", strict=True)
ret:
12:00
